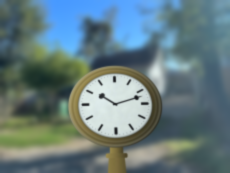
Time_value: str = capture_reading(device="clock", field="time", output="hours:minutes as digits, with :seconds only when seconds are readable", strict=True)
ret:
10:12
